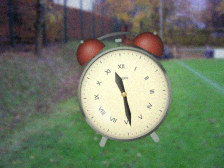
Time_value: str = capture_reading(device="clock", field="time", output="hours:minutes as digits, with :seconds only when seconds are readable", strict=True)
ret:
11:29
